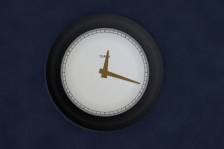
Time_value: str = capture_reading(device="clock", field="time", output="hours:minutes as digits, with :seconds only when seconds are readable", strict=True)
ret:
12:18
